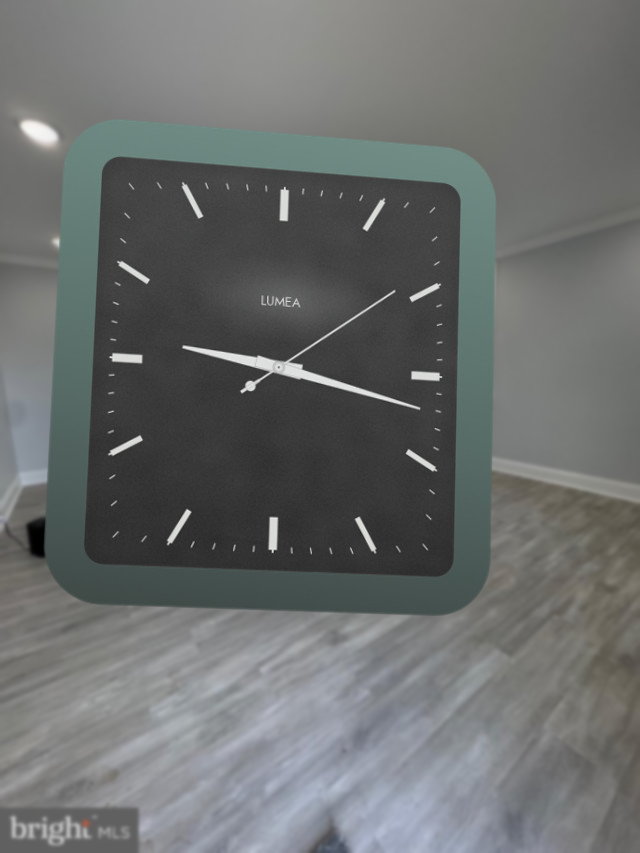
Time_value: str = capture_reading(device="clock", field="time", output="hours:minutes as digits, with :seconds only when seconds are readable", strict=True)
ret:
9:17:09
